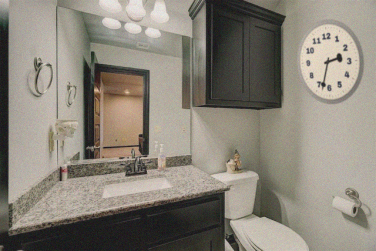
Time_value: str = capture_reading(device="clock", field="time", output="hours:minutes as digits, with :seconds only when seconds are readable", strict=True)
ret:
2:33
